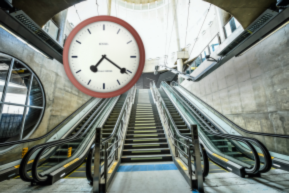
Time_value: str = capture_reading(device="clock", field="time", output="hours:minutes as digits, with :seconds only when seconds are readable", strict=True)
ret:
7:21
